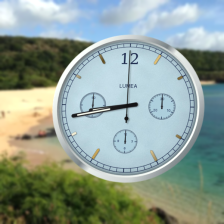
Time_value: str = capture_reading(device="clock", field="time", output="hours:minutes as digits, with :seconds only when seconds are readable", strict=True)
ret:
8:43
